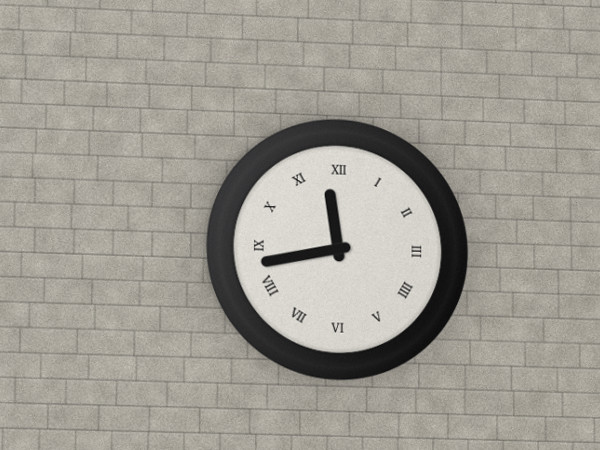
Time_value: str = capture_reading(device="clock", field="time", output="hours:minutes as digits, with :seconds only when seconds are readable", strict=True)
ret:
11:43
